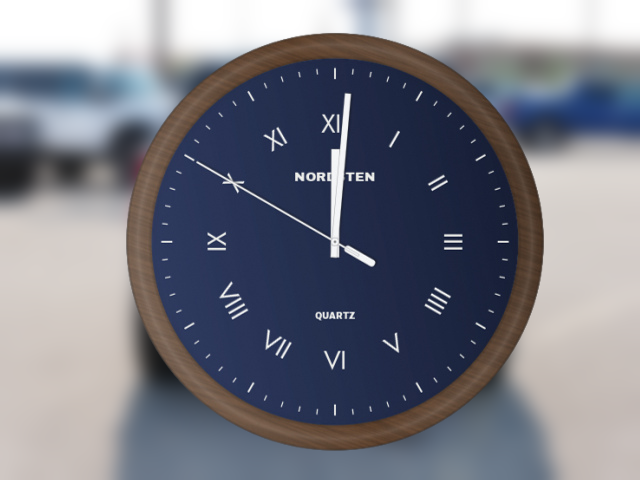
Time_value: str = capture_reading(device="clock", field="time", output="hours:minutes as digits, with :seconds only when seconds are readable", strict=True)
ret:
12:00:50
